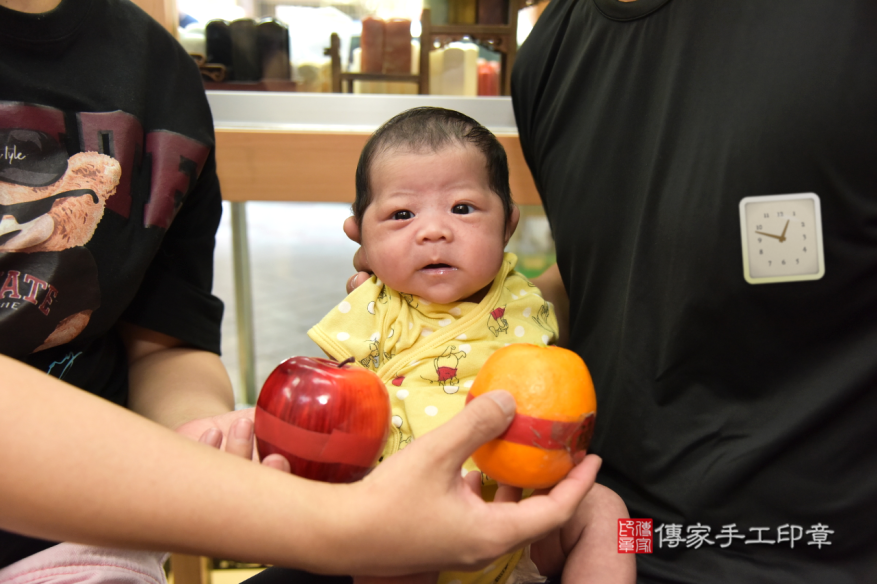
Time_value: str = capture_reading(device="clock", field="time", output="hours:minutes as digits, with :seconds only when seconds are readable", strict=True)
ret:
12:48
